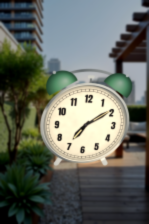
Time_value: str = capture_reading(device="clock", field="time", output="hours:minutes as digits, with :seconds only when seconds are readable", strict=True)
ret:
7:09
